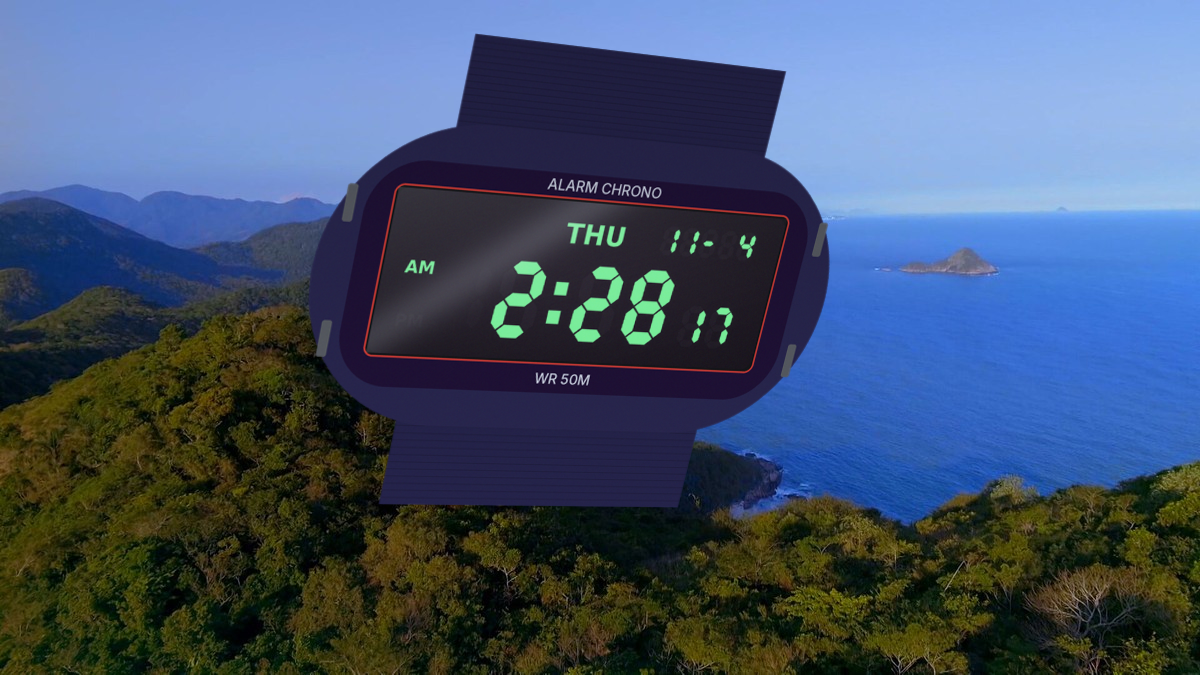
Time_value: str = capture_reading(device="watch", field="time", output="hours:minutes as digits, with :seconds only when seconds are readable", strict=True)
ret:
2:28:17
